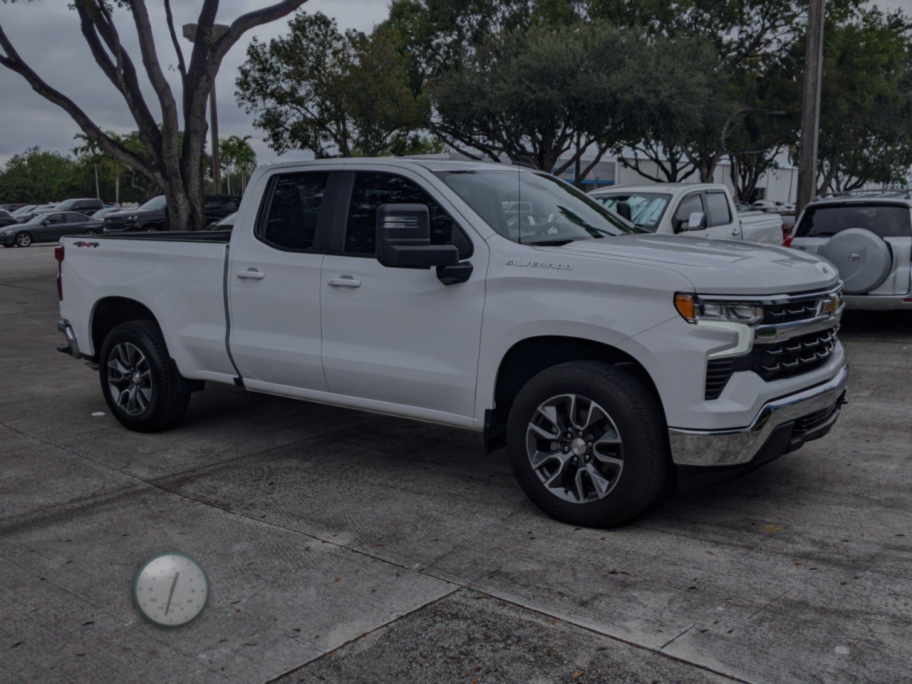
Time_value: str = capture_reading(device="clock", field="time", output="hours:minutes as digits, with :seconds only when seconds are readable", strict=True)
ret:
12:32
